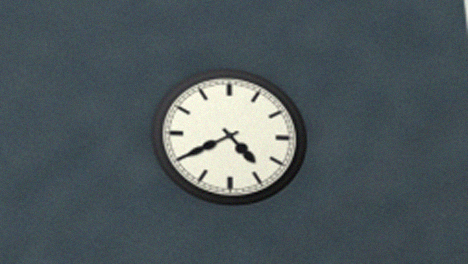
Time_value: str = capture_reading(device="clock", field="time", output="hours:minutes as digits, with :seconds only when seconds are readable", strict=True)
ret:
4:40
